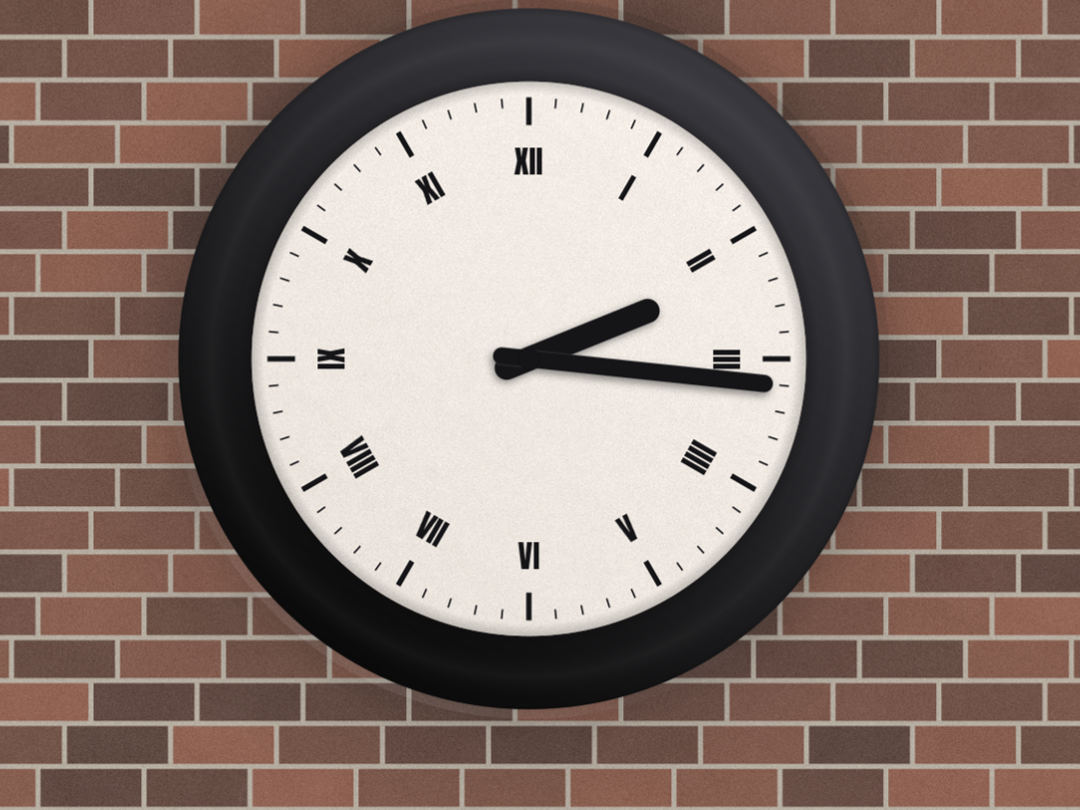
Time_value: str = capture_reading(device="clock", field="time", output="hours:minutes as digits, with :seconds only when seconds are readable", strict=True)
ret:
2:16
